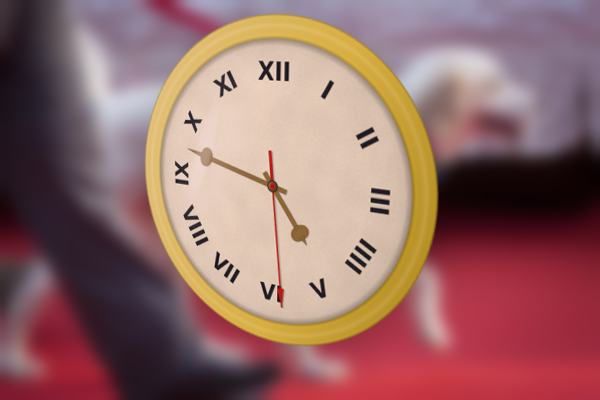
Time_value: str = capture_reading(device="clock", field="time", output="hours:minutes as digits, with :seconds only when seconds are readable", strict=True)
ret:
4:47:29
